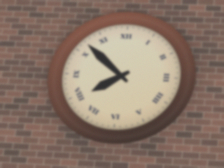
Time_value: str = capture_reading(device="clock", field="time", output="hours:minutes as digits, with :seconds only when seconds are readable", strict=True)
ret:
7:52
